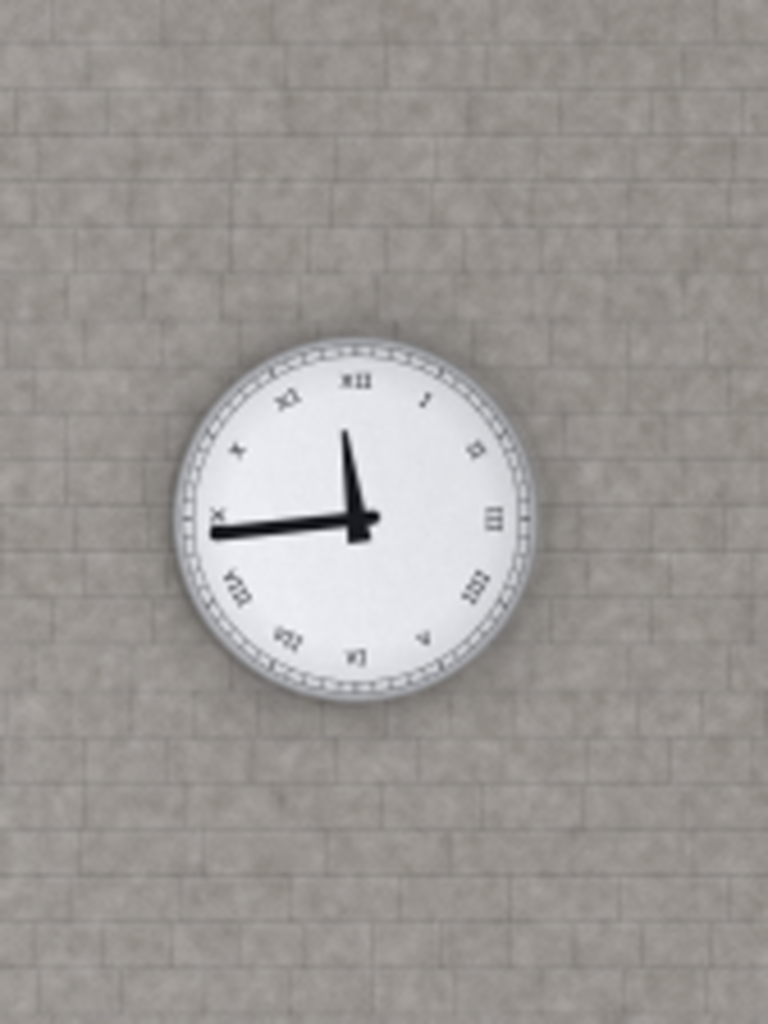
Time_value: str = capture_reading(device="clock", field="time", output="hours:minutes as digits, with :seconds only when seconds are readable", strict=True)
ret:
11:44
